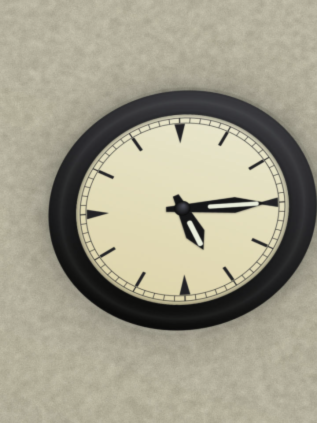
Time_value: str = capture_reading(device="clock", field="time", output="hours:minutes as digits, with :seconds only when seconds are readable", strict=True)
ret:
5:15
